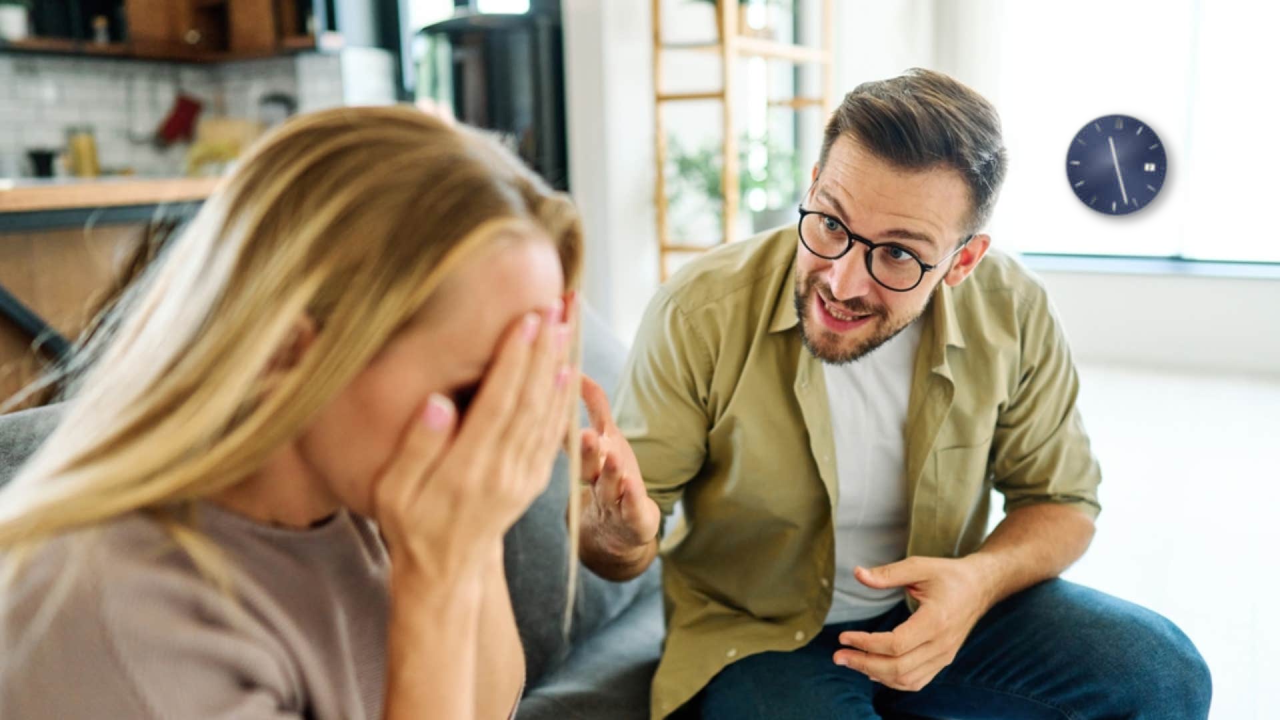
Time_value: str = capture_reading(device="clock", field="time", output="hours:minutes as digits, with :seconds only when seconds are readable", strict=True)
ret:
11:27
